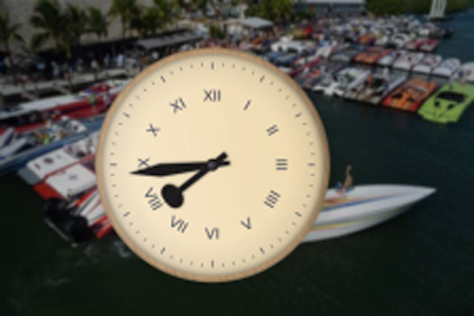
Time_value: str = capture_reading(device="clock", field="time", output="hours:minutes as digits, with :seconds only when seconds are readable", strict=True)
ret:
7:44
